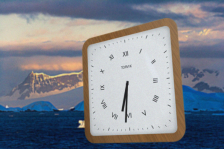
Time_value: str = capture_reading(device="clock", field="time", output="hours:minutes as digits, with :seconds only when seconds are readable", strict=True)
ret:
6:31
